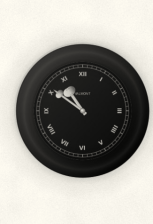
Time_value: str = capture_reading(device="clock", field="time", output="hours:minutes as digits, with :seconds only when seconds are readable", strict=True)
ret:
10:51
